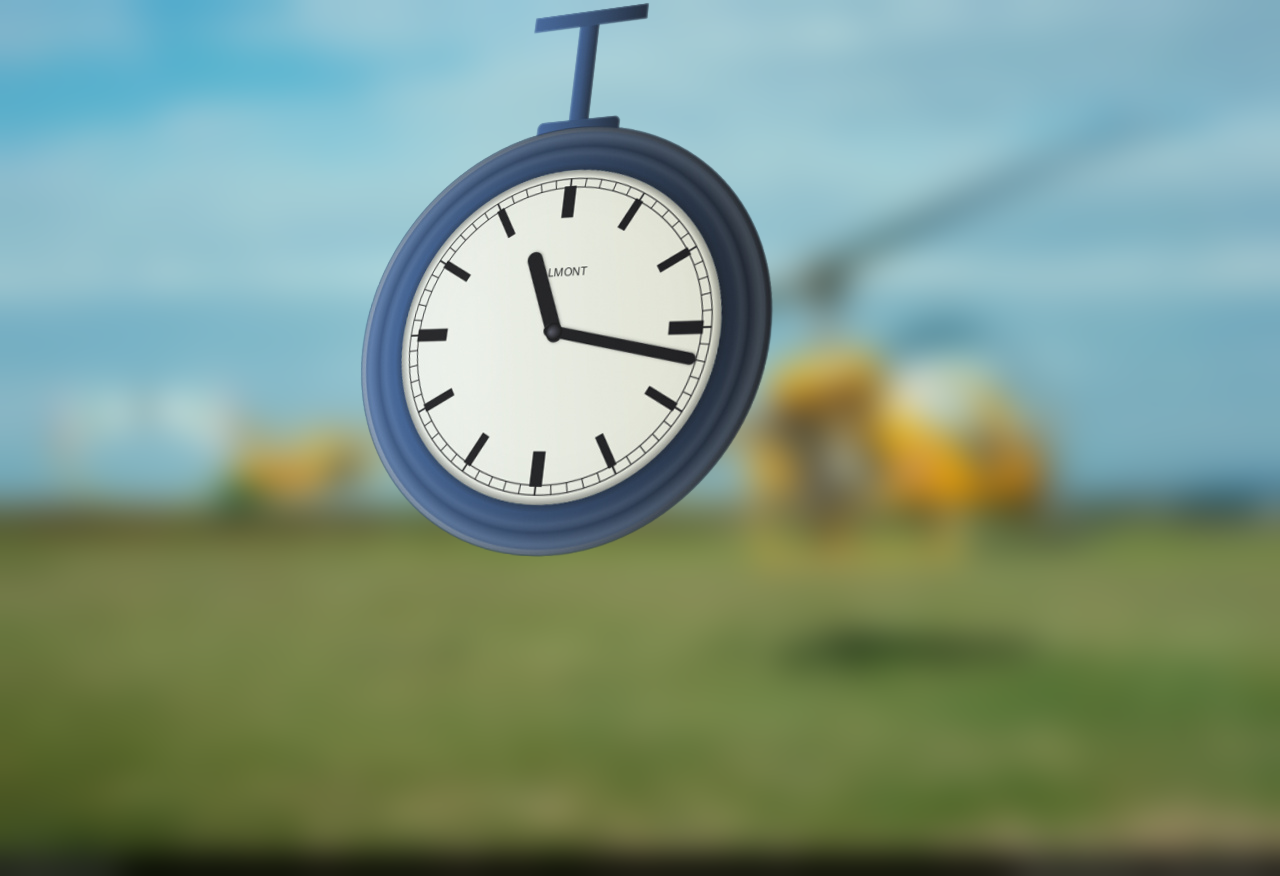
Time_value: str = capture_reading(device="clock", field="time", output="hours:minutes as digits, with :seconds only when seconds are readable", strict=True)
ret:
11:17
